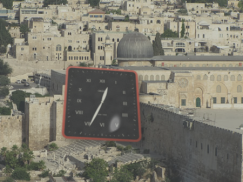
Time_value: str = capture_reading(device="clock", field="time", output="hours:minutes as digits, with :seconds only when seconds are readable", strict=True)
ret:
12:34
